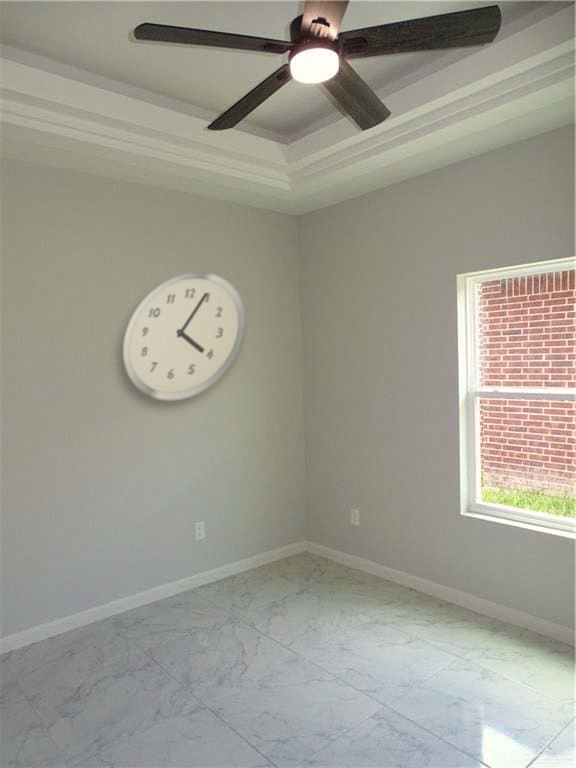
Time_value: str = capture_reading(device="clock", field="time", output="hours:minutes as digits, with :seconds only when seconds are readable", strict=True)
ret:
4:04
